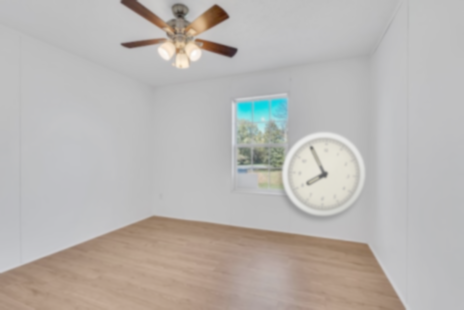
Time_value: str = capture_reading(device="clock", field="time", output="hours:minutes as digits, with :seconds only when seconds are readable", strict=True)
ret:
7:55
